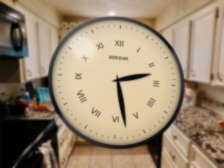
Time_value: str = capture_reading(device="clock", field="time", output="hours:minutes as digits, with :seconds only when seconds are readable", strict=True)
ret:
2:28
